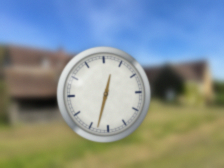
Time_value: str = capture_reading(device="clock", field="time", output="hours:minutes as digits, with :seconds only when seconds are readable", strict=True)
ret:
12:33
